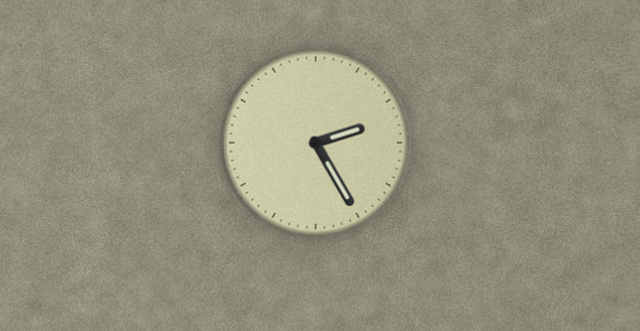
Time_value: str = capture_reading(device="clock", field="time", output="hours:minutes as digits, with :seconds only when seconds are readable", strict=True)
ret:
2:25
